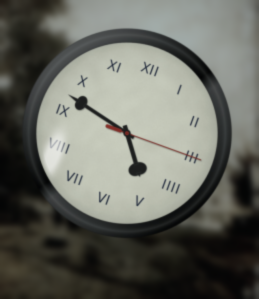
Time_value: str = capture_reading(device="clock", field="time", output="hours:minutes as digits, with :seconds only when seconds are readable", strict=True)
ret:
4:47:15
